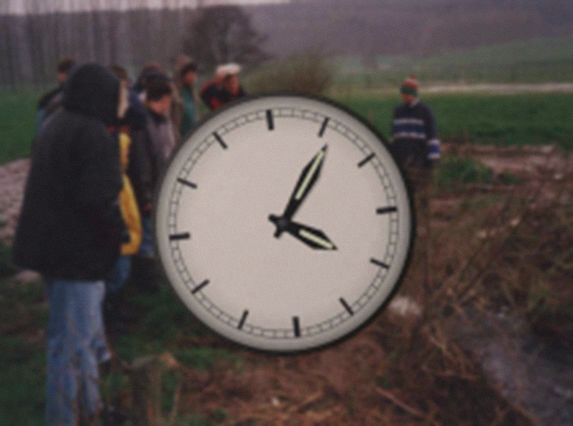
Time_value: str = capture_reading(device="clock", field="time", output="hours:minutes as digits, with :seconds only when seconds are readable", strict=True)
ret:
4:06
